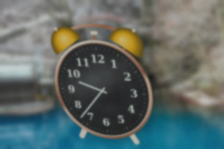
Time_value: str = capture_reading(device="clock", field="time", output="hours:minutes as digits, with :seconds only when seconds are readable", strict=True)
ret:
9:37
